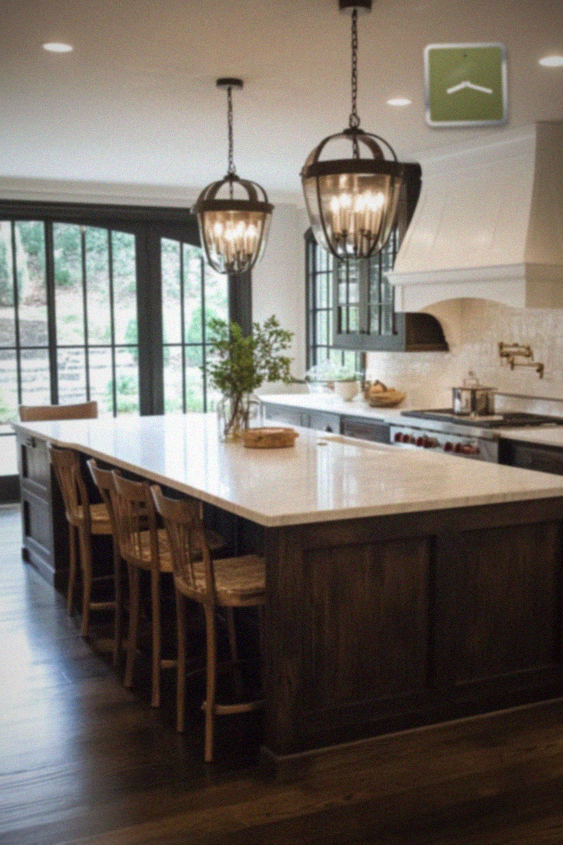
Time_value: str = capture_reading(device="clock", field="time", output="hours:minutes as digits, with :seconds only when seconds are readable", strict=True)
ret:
8:18
